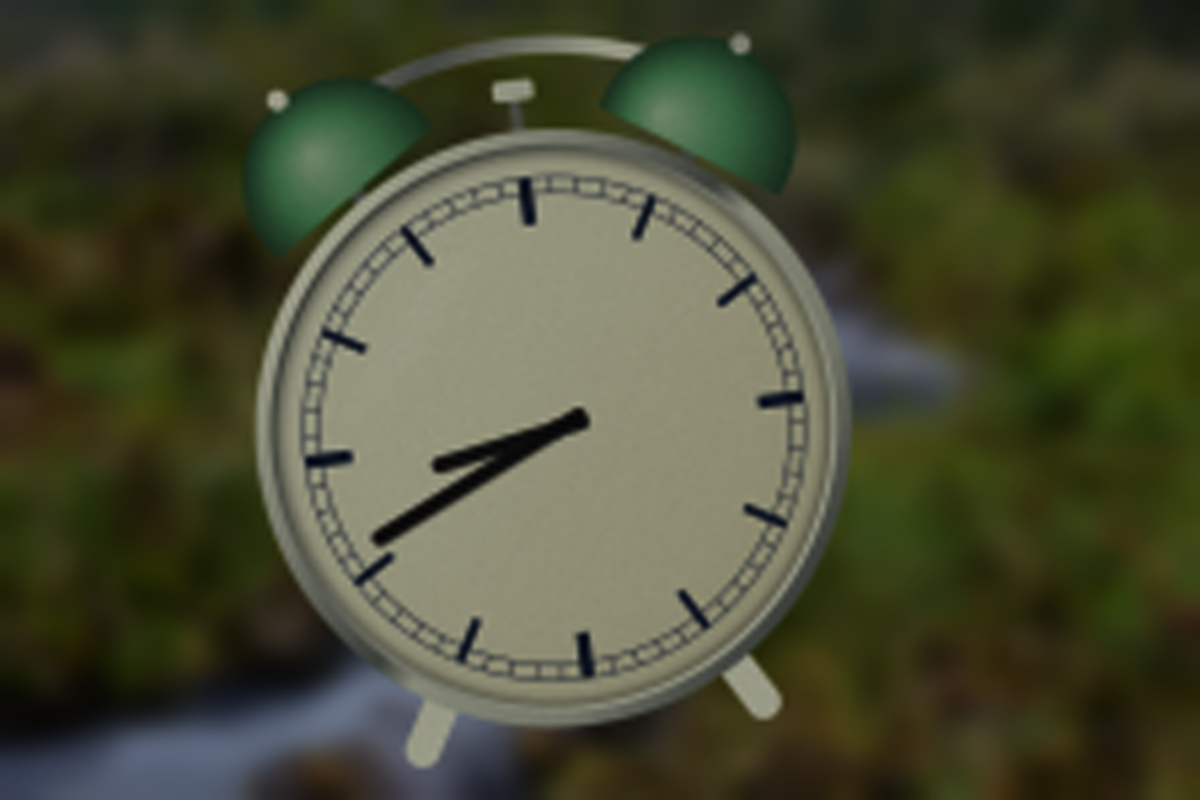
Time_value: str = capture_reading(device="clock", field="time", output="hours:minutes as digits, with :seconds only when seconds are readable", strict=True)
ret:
8:41
